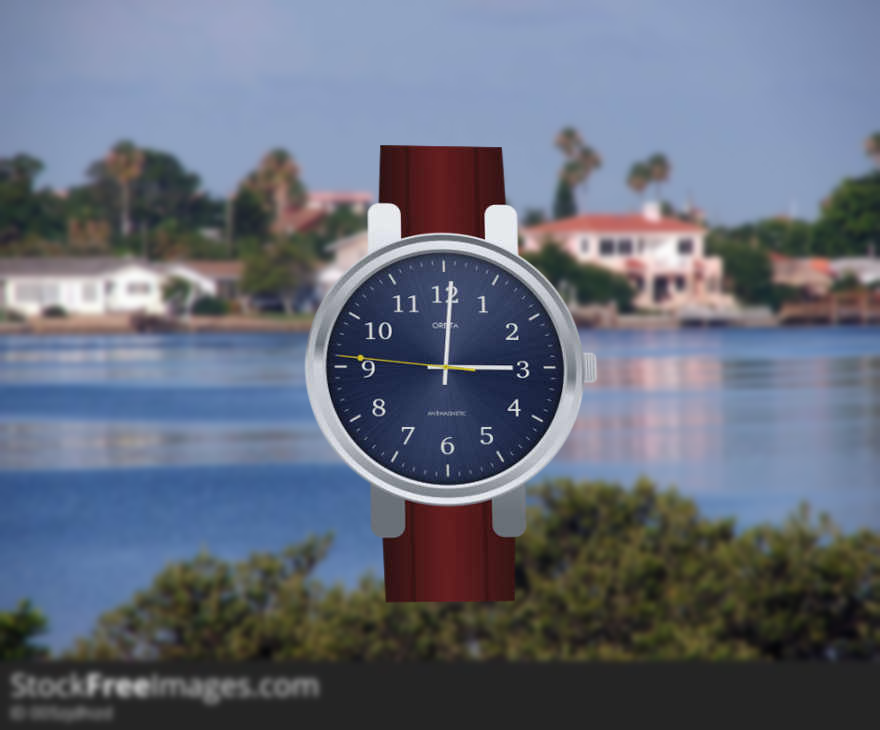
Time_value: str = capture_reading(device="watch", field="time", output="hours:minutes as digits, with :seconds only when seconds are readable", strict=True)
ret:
3:00:46
